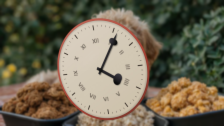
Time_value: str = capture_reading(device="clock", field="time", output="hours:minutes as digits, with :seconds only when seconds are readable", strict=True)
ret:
4:06
